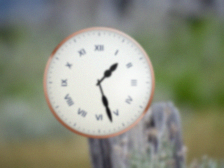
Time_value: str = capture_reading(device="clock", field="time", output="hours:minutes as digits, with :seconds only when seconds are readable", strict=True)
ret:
1:27
